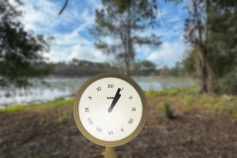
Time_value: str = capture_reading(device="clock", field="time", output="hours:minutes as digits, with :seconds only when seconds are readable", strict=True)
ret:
1:04
